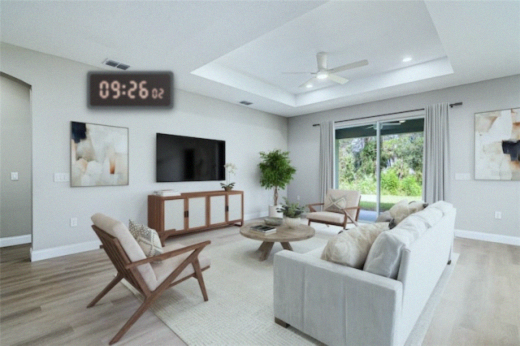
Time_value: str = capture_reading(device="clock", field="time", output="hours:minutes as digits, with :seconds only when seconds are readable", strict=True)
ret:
9:26
